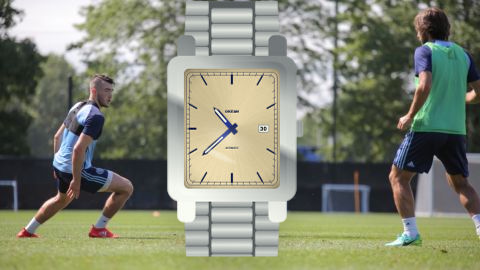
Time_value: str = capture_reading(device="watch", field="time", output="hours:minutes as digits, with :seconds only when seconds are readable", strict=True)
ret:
10:38
